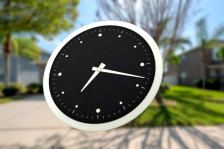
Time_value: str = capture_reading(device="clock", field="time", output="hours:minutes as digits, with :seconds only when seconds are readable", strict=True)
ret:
7:18
